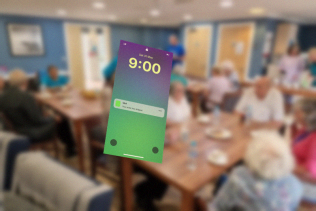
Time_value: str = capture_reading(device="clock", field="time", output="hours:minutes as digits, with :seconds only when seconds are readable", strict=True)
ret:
9:00
